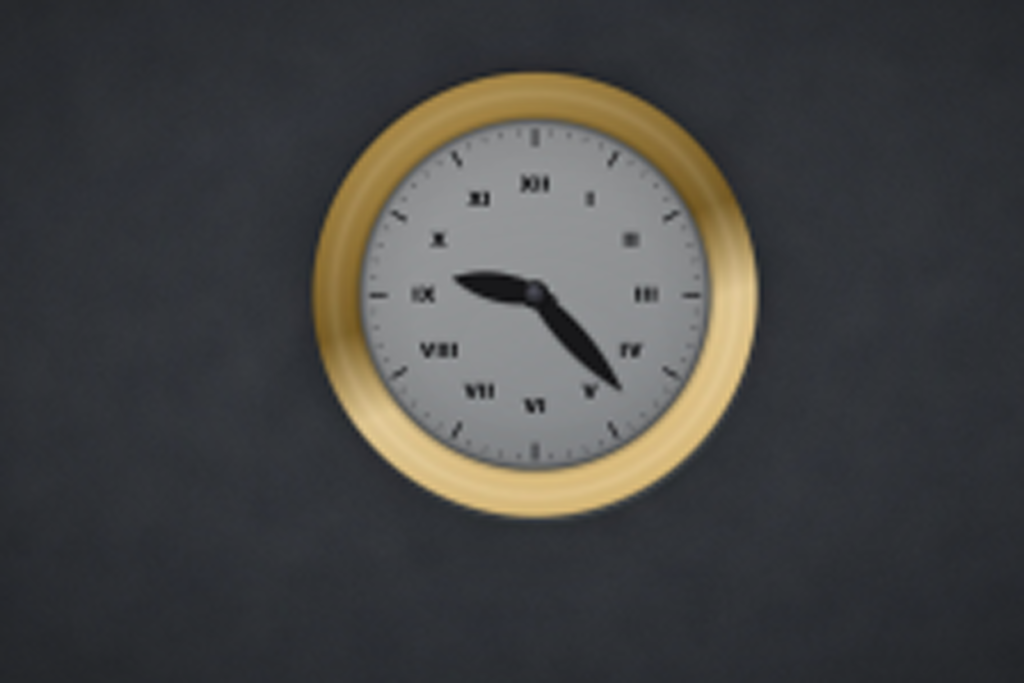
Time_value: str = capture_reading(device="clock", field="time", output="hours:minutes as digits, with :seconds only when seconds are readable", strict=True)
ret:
9:23
